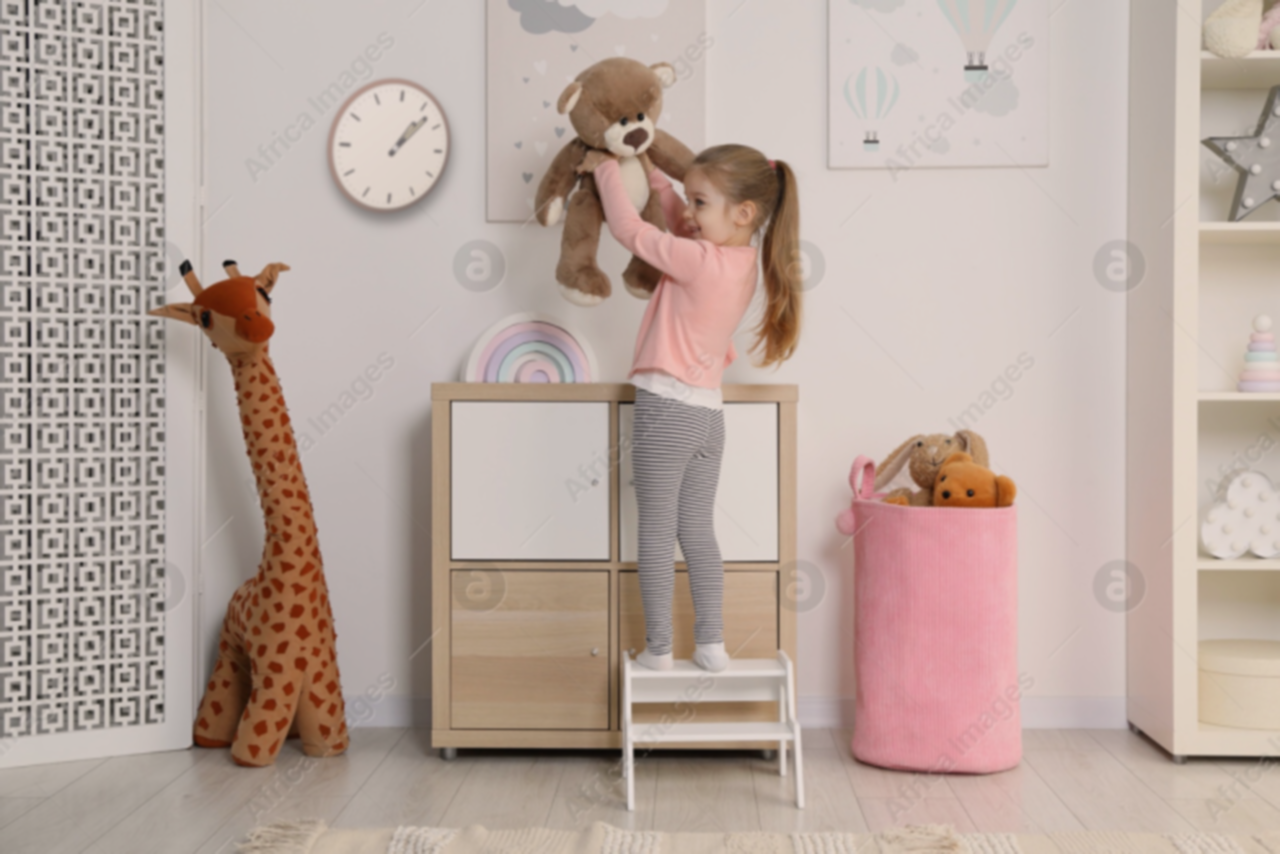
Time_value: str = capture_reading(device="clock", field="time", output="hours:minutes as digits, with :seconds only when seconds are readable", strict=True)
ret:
1:07
